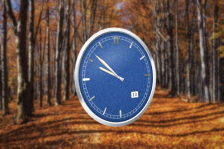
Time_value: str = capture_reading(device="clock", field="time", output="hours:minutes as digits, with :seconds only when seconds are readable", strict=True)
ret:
9:52
